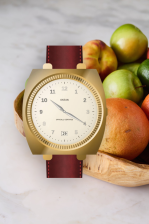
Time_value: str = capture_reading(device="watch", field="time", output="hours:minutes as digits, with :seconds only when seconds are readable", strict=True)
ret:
10:20
